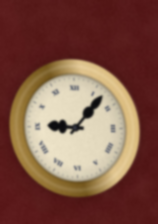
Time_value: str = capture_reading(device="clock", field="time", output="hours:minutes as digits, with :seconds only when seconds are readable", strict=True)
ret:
9:07
